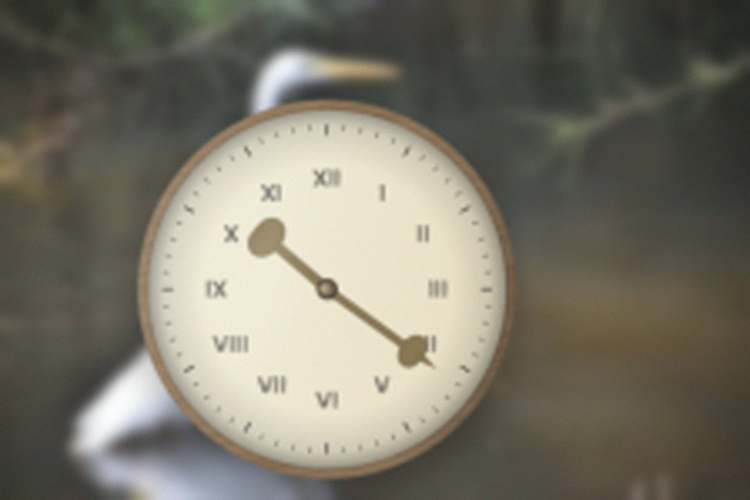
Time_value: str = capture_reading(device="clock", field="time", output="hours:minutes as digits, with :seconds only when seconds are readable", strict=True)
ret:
10:21
